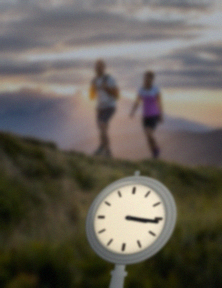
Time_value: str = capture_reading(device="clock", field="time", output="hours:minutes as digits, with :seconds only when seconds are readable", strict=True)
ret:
3:16
